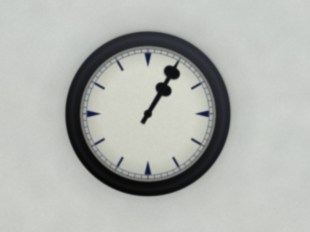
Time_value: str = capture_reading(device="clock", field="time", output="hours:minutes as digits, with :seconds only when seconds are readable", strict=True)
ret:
1:05
